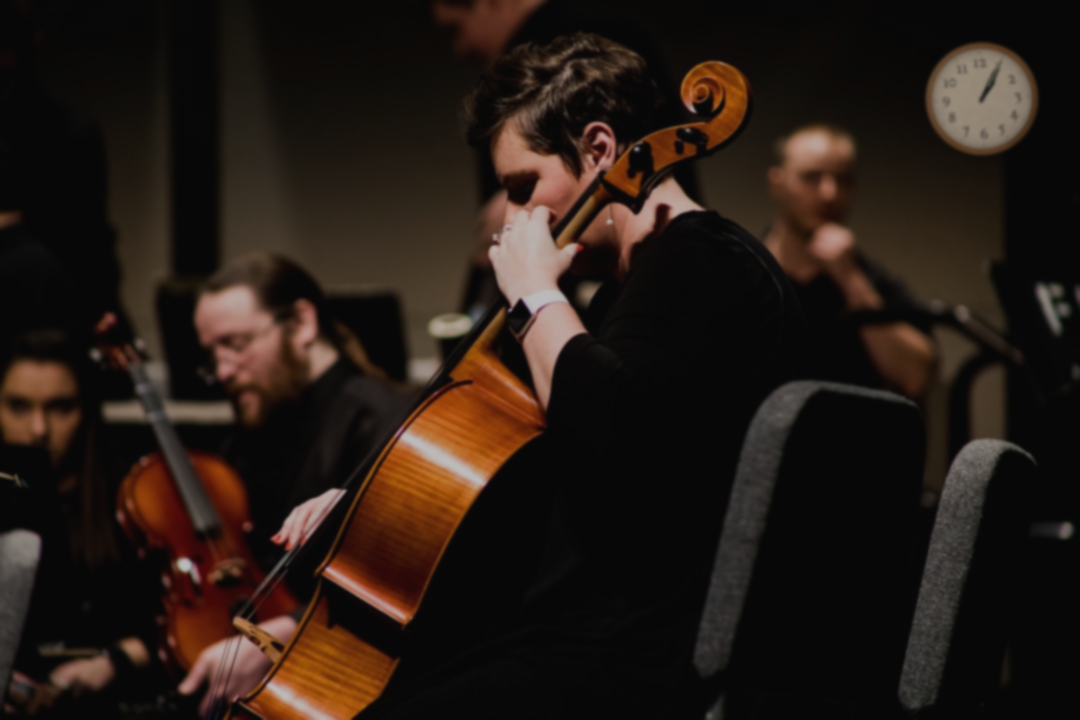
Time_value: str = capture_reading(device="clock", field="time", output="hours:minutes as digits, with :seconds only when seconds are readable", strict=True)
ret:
1:05
